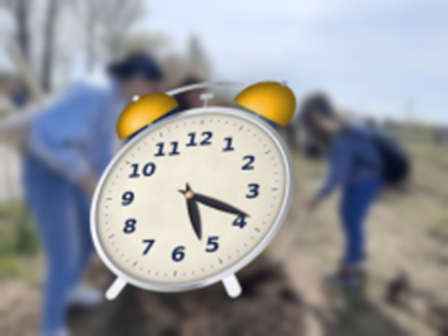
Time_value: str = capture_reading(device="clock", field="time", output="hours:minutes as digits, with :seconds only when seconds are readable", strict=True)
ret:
5:19
